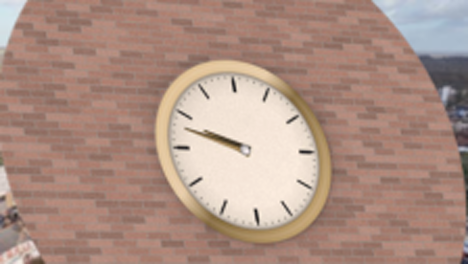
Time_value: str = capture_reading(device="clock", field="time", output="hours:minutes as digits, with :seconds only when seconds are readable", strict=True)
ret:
9:48
